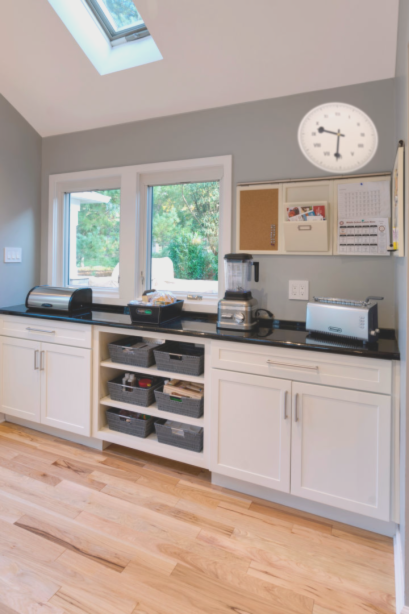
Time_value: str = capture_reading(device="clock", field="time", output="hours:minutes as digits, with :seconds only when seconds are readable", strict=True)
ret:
9:31
